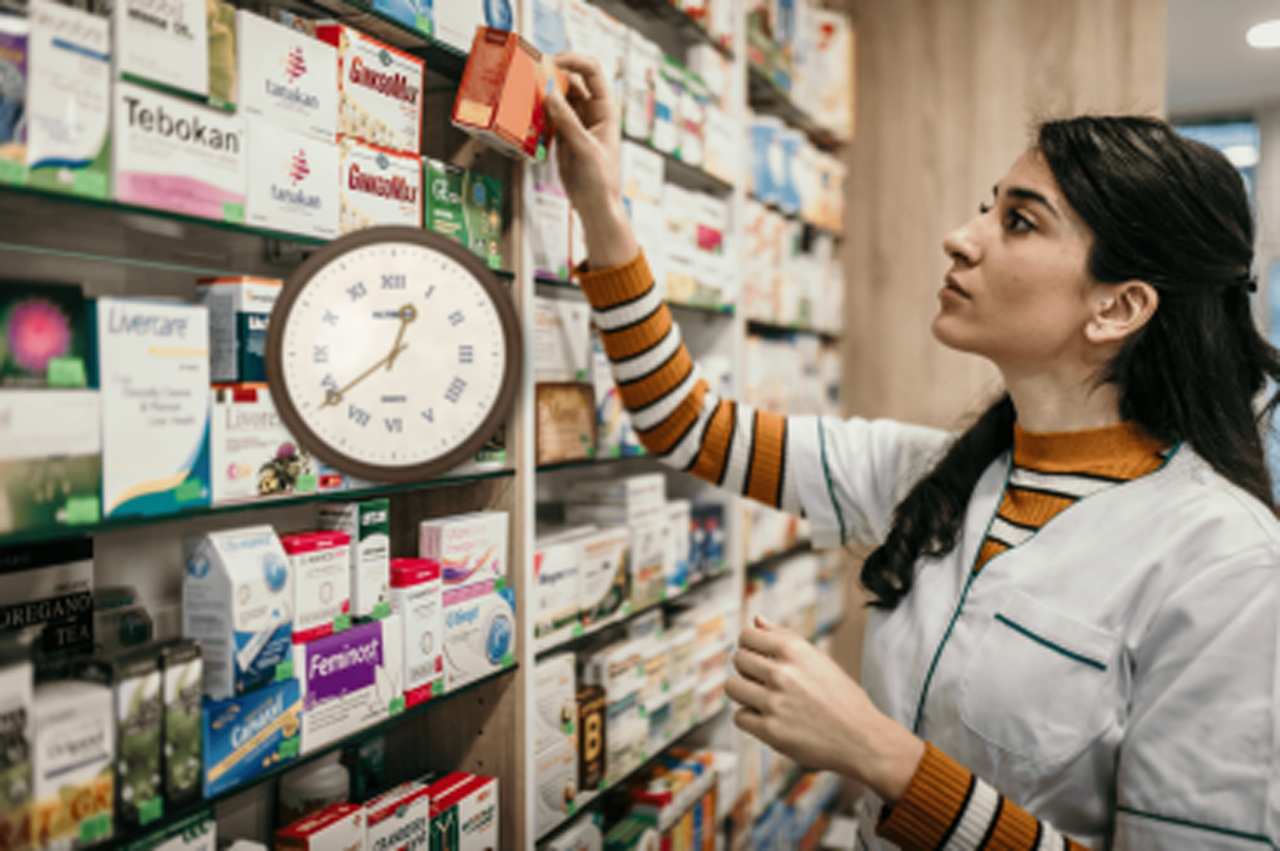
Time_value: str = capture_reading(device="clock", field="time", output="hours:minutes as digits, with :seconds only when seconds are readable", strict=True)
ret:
12:39
